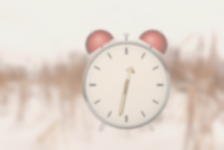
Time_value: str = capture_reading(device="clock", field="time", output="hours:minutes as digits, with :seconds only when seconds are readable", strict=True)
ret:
12:32
